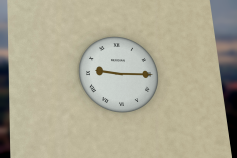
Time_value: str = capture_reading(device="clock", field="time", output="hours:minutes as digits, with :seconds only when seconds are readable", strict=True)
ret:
9:15
